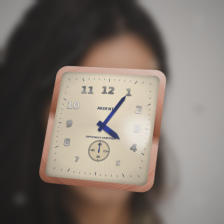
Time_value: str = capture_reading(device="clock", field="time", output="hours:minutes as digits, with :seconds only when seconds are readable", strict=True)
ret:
4:05
